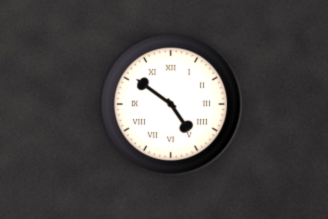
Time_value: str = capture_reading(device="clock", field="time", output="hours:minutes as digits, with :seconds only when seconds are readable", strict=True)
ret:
4:51
